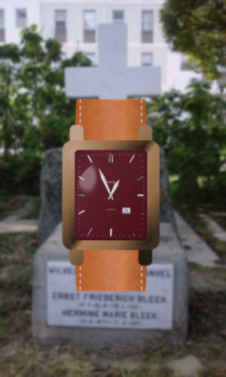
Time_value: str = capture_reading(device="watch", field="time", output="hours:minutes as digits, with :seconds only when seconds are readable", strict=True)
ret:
12:56
